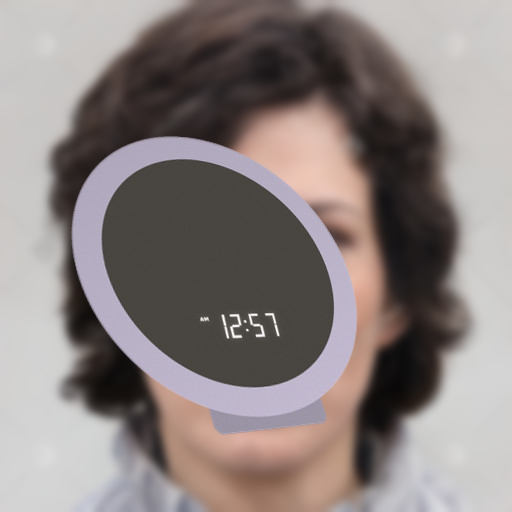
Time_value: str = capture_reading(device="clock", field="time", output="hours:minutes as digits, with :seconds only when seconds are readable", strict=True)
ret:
12:57
